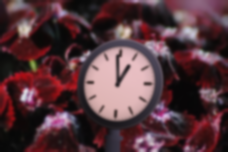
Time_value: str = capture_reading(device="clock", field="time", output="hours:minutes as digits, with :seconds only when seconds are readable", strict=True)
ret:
12:59
